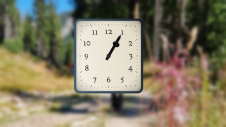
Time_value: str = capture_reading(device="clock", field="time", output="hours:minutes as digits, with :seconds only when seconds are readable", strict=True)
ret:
1:05
